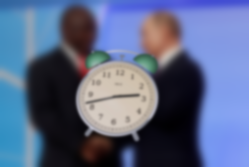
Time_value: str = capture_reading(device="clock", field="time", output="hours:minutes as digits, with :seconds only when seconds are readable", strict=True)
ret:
2:42
